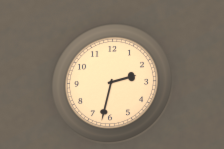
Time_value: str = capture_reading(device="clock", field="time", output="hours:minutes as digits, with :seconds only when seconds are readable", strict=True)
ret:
2:32
